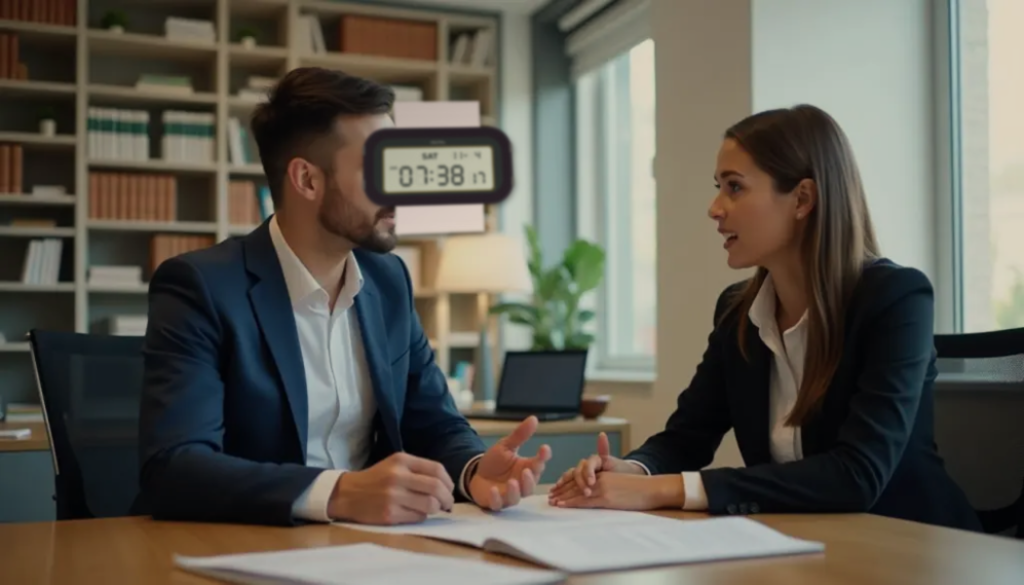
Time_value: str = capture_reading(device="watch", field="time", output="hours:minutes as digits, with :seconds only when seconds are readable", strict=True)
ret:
7:38:17
